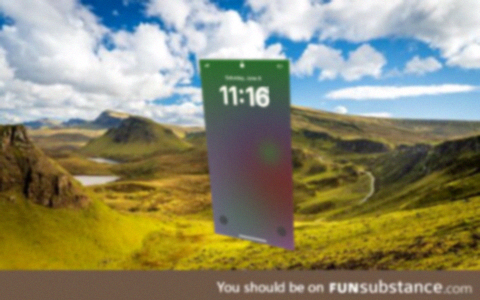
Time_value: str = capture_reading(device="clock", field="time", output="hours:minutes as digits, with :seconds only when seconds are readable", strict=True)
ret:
11:16
